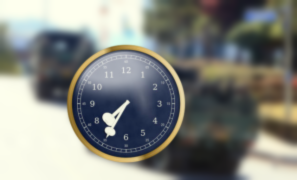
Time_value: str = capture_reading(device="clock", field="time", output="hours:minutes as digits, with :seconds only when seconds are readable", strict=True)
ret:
7:35
